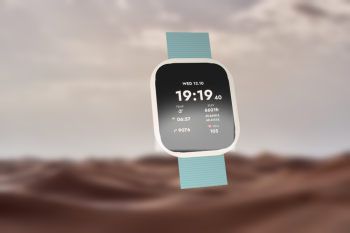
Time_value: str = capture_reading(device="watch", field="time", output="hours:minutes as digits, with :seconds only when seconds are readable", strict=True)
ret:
19:19
